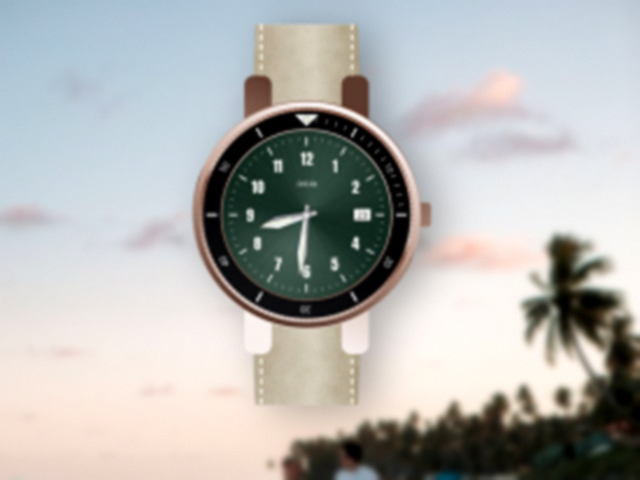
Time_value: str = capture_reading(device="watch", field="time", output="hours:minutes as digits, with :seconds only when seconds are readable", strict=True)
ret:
8:31
